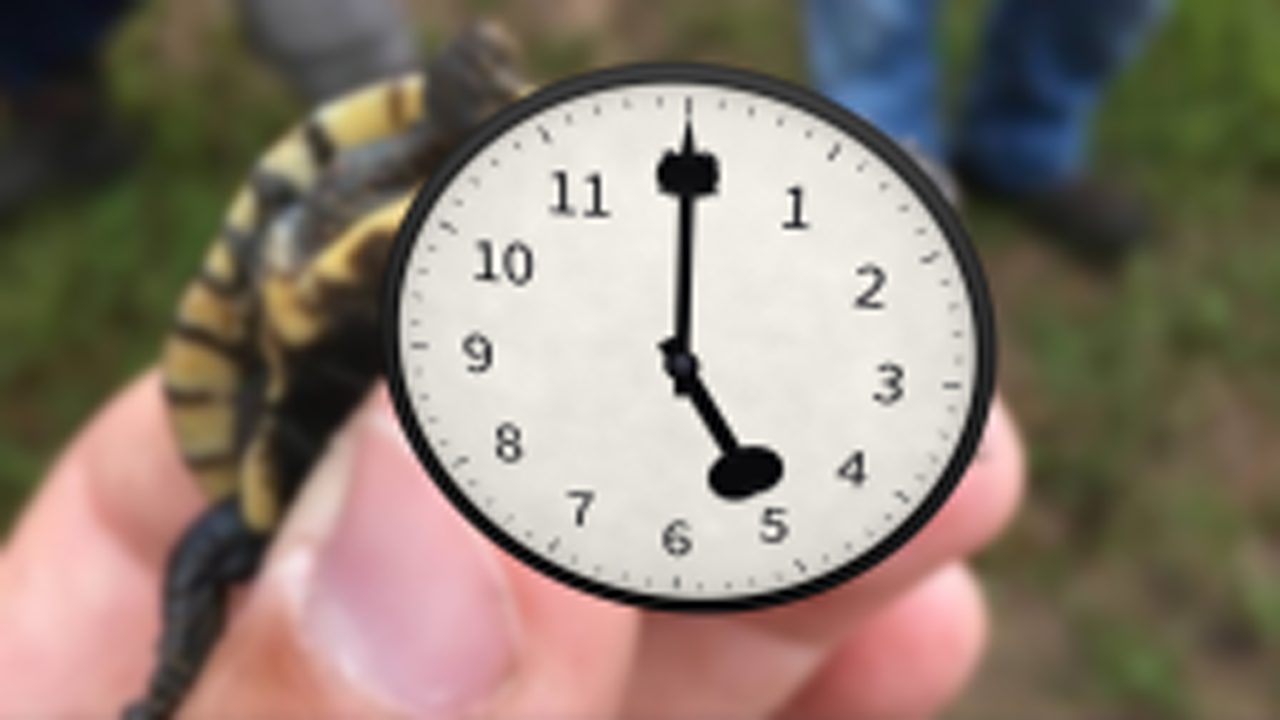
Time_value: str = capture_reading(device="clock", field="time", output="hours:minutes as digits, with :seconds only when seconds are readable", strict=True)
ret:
5:00
